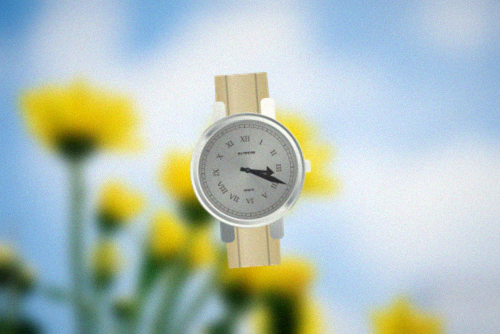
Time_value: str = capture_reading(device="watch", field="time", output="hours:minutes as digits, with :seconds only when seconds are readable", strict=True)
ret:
3:19
